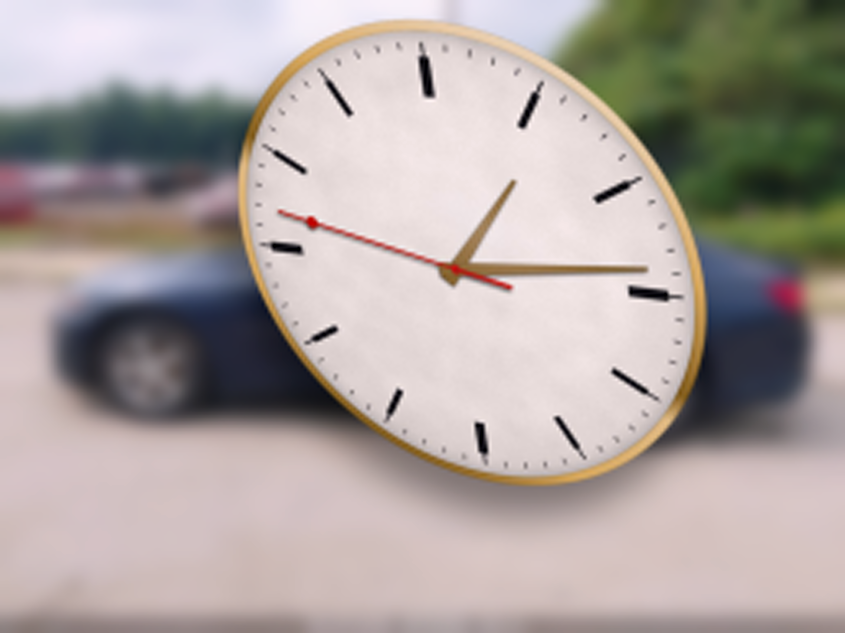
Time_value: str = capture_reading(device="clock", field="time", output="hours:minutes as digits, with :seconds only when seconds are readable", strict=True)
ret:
1:13:47
